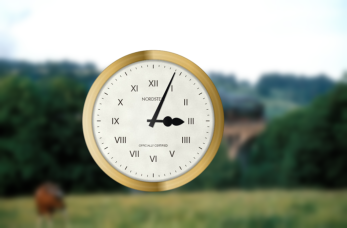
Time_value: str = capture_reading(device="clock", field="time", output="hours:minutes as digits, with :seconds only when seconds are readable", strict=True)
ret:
3:04
